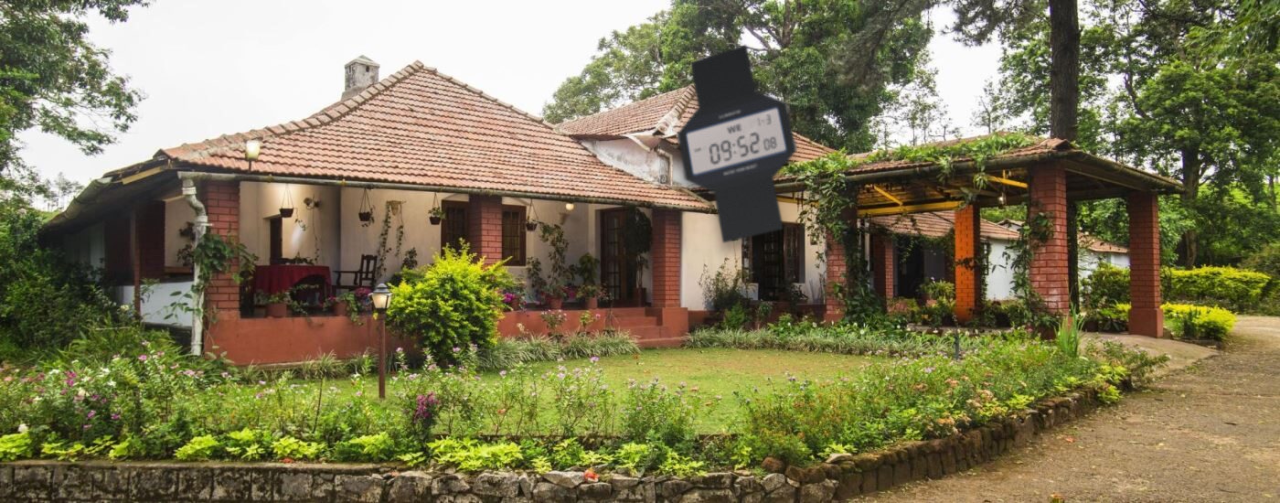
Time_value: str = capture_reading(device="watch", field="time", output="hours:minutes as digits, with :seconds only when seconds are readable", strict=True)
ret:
9:52
